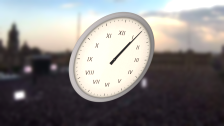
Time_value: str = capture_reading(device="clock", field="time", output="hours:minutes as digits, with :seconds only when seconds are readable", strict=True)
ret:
1:06
